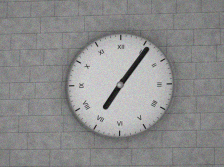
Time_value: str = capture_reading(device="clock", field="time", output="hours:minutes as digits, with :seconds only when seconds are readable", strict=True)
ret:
7:06
